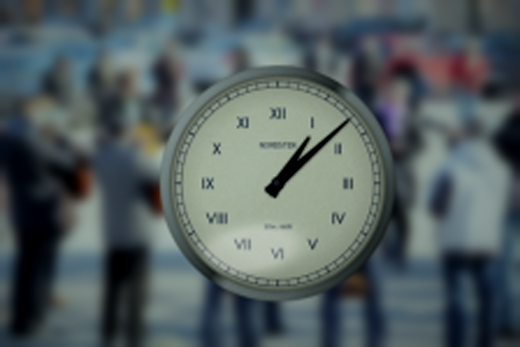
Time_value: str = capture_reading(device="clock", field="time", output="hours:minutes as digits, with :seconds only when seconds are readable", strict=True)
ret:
1:08
